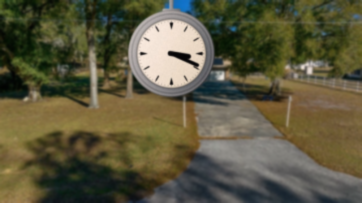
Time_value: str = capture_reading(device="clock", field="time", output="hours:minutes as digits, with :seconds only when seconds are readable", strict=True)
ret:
3:19
